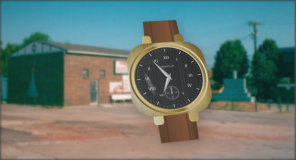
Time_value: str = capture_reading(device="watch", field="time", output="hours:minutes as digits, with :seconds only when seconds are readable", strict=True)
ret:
6:54
